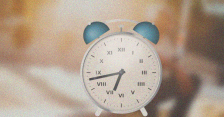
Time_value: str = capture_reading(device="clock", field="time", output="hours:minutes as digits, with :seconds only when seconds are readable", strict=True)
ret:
6:43
